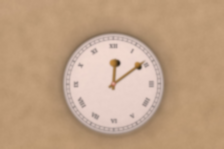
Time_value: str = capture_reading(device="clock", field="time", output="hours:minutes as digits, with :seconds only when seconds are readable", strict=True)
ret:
12:09
